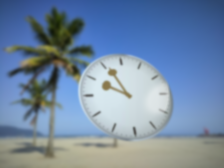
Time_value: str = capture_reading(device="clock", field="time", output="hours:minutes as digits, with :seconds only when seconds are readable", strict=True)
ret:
9:56
